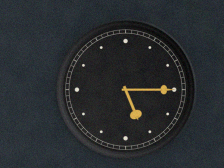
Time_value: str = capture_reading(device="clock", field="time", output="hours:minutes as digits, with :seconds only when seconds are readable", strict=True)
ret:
5:15
